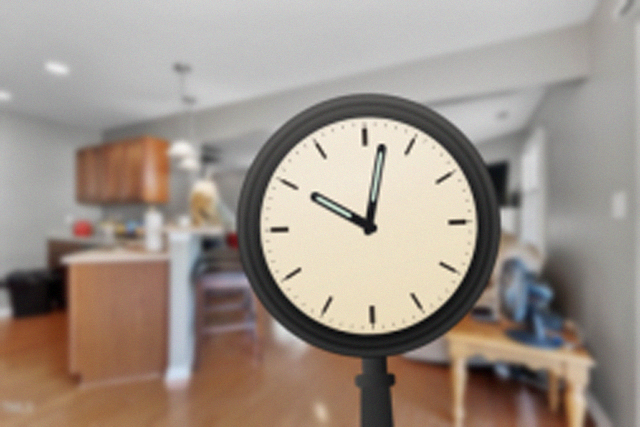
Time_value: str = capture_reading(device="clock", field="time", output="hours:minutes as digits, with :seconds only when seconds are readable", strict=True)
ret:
10:02
